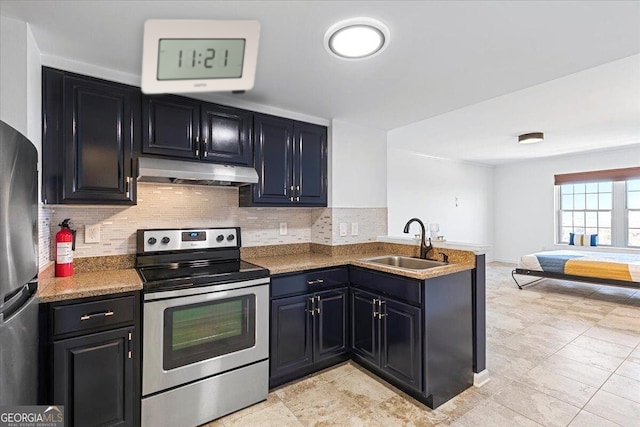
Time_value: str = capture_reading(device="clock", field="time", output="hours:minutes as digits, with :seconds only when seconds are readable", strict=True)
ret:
11:21
